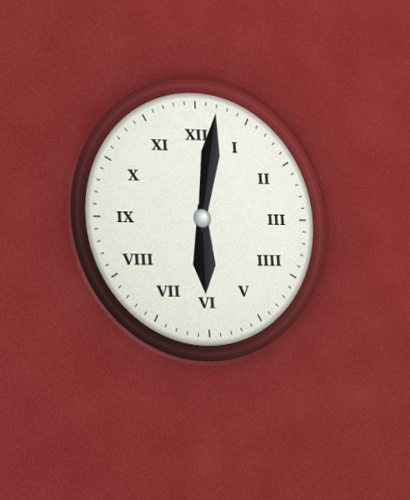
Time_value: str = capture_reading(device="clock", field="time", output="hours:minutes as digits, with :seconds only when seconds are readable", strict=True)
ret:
6:02
